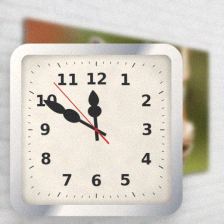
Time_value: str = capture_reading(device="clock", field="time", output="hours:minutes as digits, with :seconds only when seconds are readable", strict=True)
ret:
11:49:53
